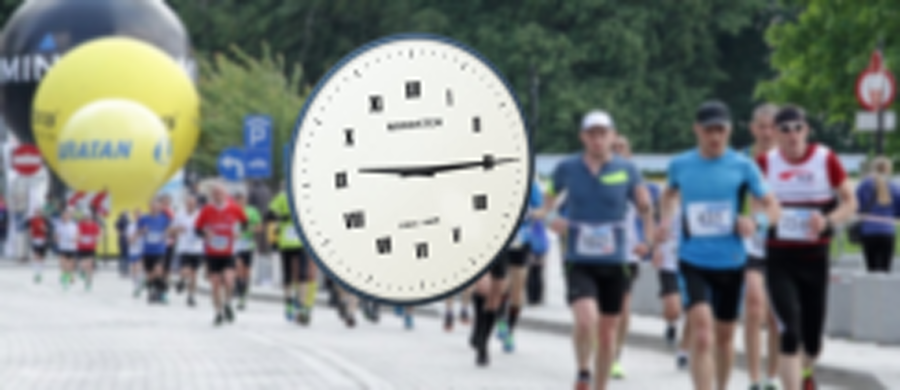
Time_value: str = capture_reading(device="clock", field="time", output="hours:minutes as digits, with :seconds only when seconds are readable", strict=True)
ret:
9:15
